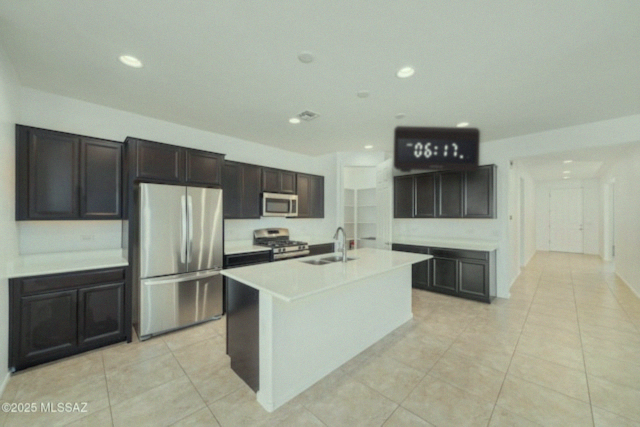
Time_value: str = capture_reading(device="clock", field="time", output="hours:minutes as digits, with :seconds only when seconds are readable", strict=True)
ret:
6:17
